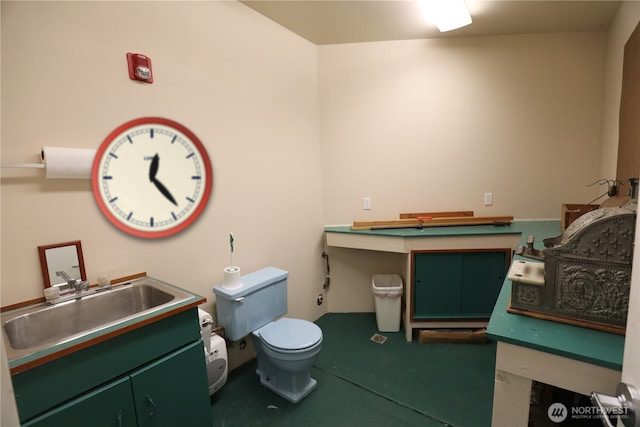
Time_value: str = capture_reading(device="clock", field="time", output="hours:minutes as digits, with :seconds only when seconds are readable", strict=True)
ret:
12:23
